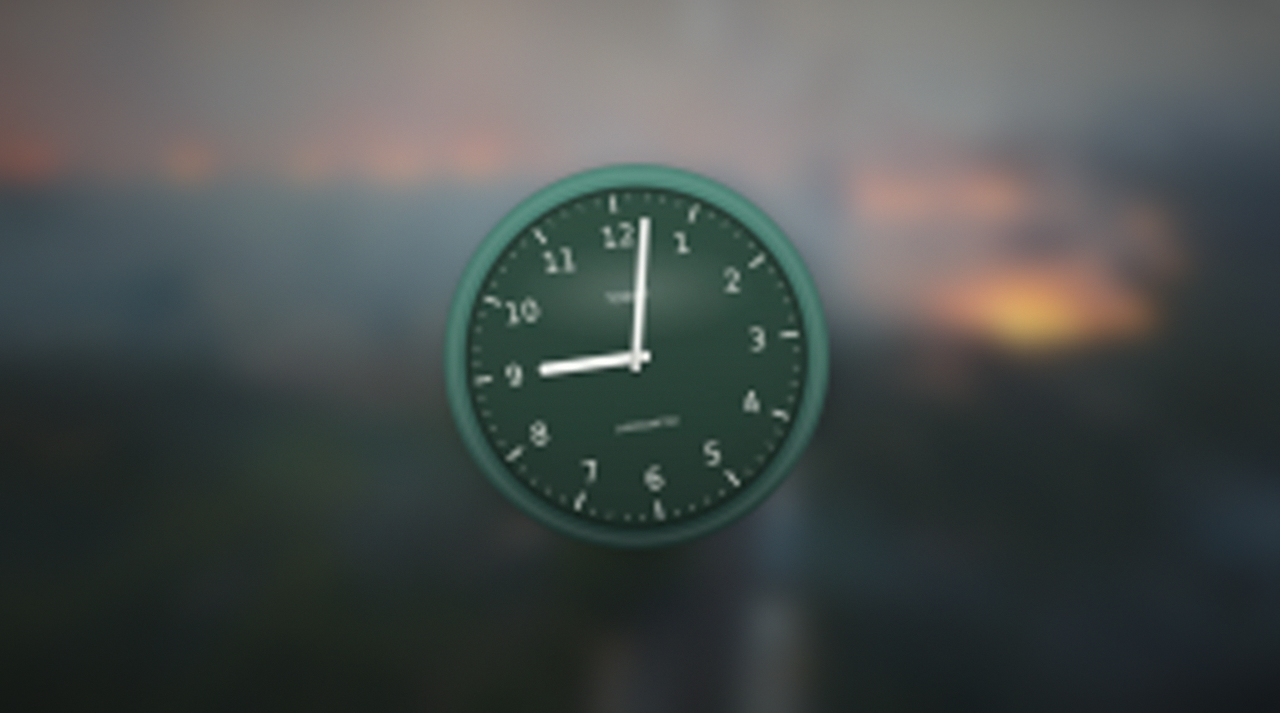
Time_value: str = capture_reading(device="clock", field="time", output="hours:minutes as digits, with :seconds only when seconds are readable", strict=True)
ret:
9:02
